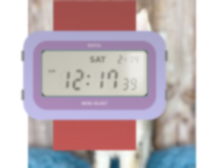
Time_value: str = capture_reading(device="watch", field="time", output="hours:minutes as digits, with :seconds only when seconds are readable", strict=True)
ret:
12:17:39
